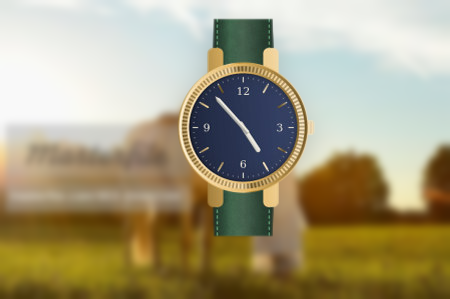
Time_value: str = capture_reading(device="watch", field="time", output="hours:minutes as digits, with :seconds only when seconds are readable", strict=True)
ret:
4:53
